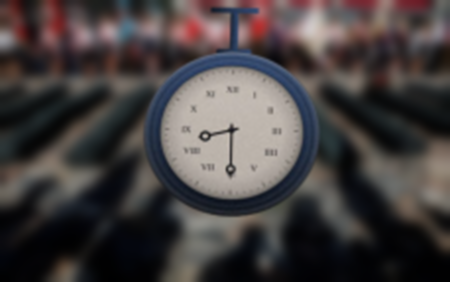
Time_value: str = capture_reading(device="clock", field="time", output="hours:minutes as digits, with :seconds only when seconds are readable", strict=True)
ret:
8:30
